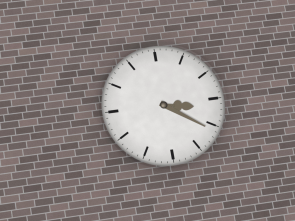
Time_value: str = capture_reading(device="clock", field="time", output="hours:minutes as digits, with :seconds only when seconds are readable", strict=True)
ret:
3:21
